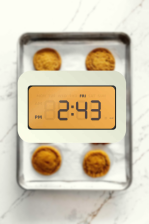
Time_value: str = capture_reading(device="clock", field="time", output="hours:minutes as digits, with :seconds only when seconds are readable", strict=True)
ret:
2:43
